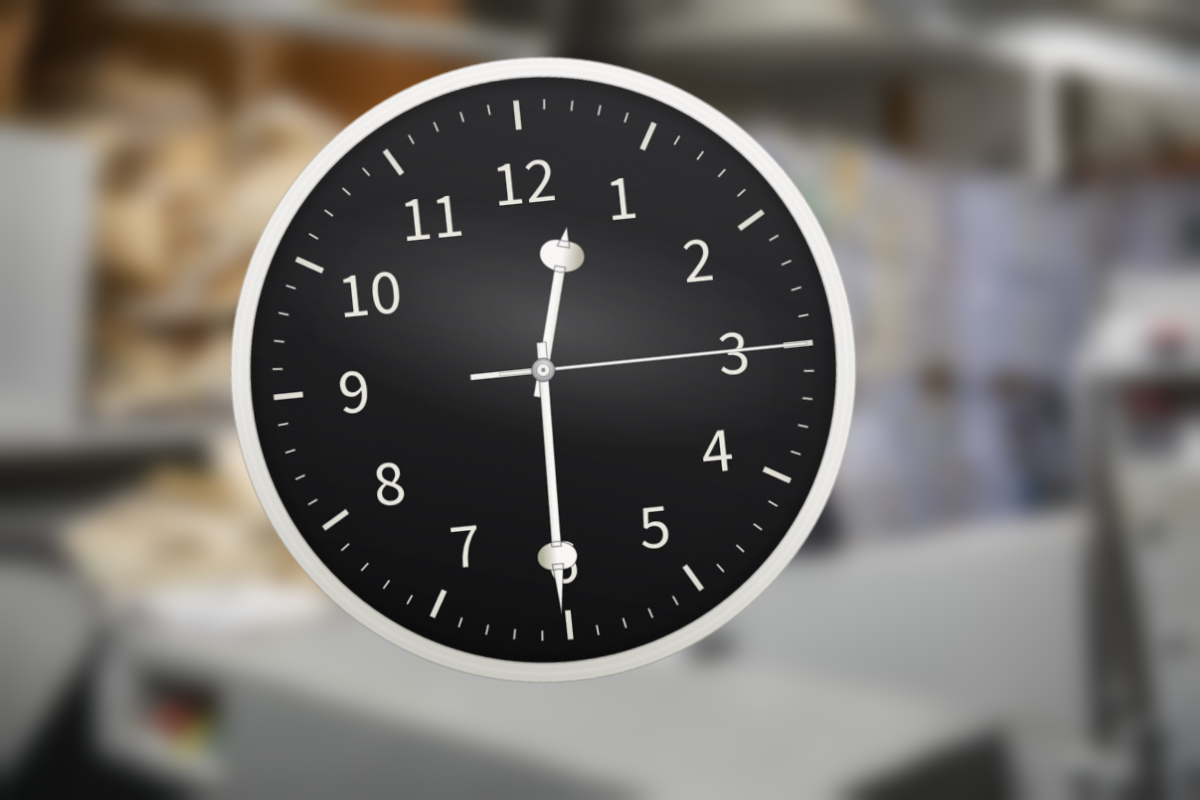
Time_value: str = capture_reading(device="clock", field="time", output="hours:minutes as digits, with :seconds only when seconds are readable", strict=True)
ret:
12:30:15
